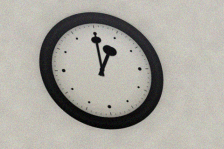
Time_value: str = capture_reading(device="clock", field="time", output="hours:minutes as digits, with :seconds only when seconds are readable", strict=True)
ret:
1:00
